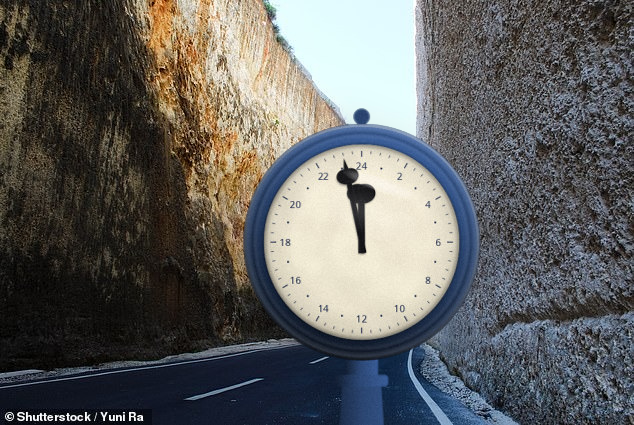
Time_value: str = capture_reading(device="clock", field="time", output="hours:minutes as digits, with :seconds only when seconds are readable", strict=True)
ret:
23:58
